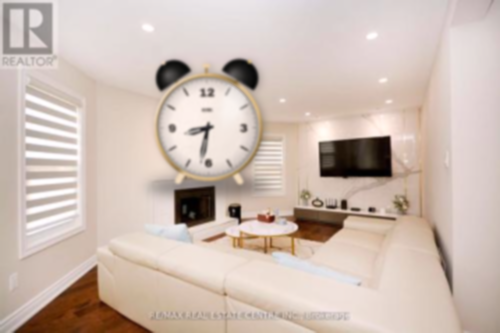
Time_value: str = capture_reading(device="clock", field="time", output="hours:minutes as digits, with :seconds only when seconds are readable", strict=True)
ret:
8:32
